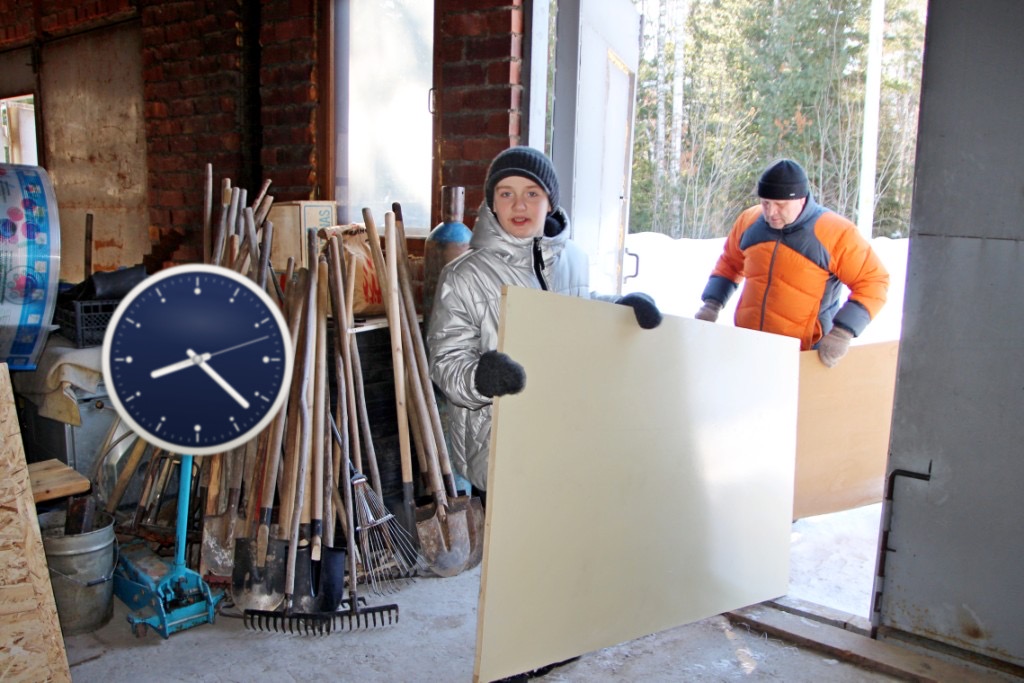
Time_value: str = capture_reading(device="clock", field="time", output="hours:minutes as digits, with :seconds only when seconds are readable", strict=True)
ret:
8:22:12
